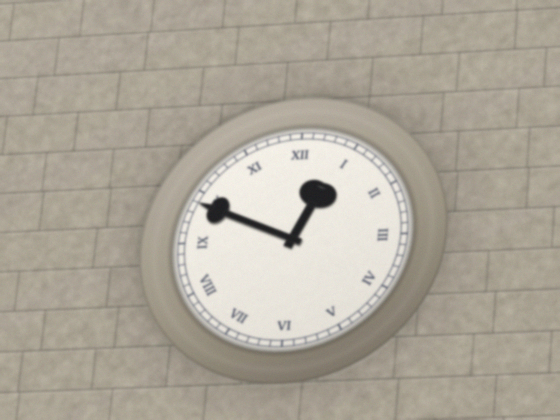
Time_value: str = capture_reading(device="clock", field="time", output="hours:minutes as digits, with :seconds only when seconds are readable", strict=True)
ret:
12:49
